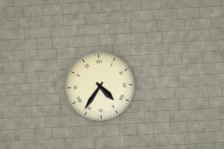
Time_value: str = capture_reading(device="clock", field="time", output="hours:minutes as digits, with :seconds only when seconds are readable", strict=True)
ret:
4:36
